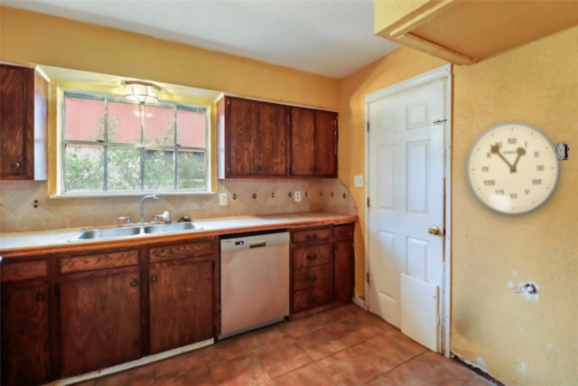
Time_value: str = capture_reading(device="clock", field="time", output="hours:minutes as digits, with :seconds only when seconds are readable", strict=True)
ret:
12:53
